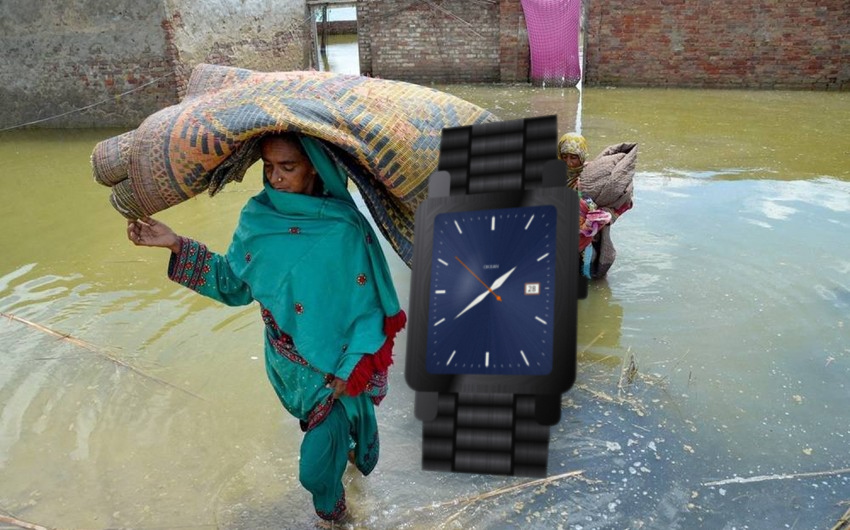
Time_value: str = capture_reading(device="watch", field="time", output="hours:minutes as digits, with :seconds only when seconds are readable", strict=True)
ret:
1:38:52
